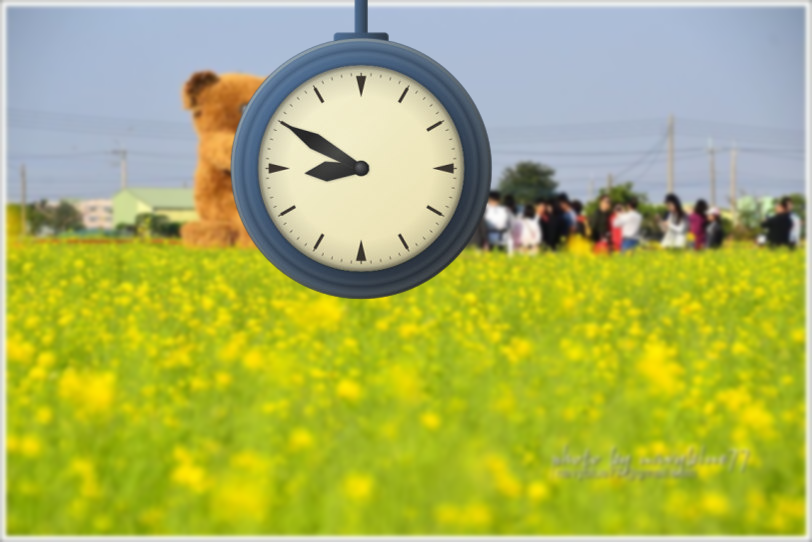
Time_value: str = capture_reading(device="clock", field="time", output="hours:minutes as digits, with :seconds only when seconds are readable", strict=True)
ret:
8:50
